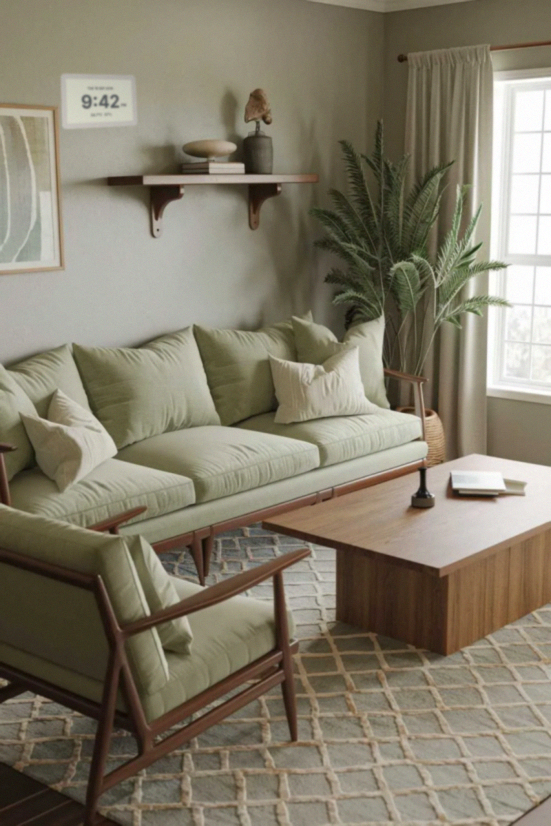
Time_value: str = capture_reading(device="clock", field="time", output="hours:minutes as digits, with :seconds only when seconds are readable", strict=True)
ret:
9:42
